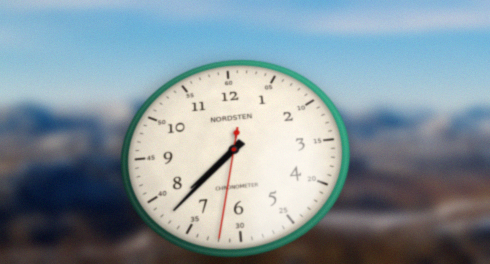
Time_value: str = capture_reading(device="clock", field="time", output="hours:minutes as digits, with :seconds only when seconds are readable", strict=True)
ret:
7:37:32
